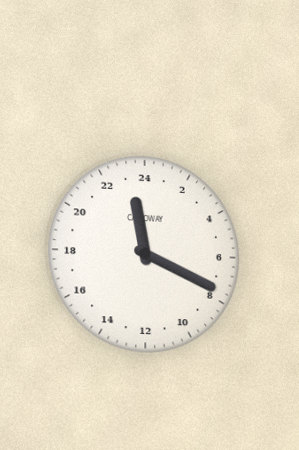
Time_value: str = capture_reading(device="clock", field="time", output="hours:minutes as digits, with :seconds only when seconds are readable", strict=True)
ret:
23:19
